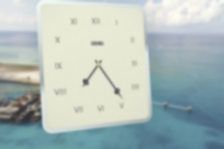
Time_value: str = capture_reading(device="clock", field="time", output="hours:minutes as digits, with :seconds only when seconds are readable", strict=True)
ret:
7:24
